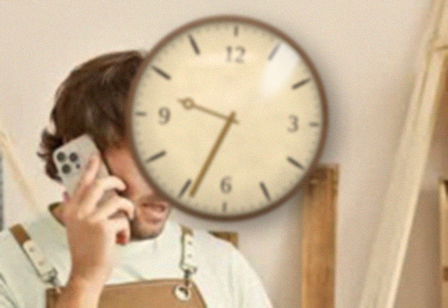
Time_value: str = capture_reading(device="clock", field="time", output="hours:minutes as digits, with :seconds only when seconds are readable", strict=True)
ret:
9:34
